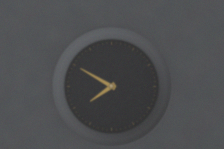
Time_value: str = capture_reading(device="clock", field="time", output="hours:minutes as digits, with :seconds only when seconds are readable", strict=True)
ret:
7:50
